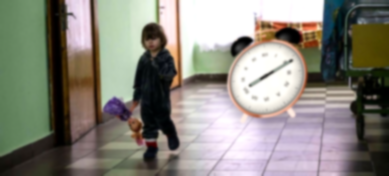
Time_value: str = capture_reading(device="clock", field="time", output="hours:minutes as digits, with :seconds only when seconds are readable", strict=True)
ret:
8:11
